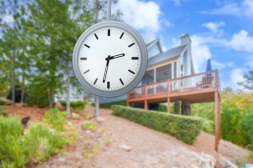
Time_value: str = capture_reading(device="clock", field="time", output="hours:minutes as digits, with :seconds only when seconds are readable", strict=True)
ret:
2:32
